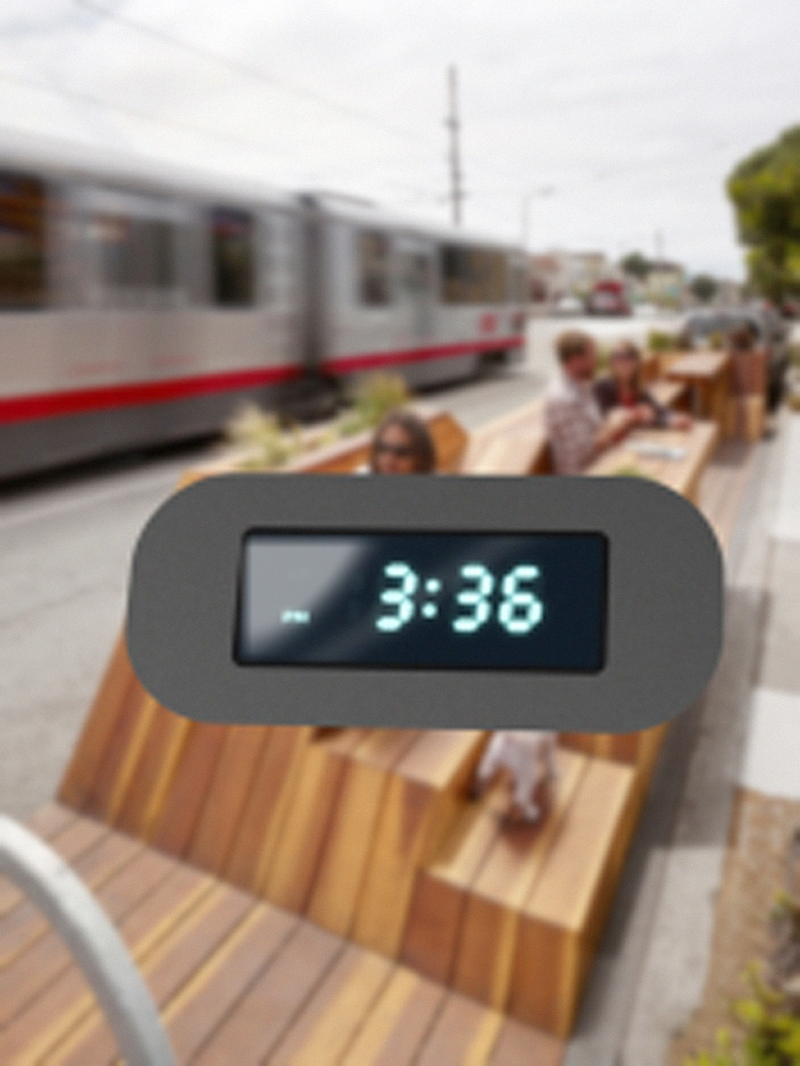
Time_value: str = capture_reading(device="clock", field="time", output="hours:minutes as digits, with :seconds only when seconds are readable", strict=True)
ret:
3:36
